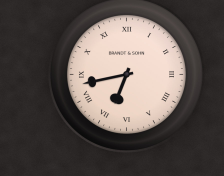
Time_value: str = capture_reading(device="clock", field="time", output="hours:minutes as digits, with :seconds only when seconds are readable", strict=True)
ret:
6:43
